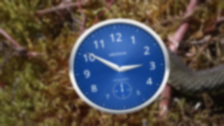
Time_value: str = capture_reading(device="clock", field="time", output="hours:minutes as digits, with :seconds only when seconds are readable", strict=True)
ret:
2:51
